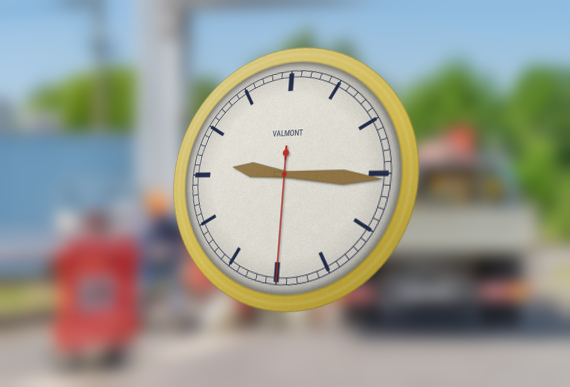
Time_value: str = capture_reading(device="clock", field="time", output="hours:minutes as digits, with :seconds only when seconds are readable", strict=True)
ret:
9:15:30
